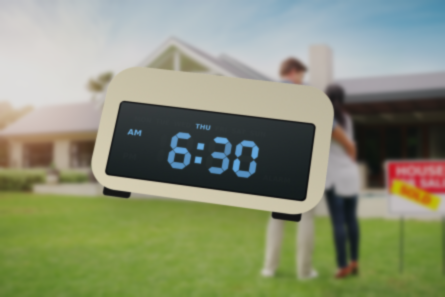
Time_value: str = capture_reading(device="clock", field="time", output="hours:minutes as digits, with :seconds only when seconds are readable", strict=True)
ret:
6:30
